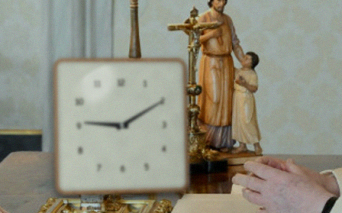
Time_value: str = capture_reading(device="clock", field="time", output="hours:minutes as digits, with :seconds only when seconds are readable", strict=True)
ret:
9:10
